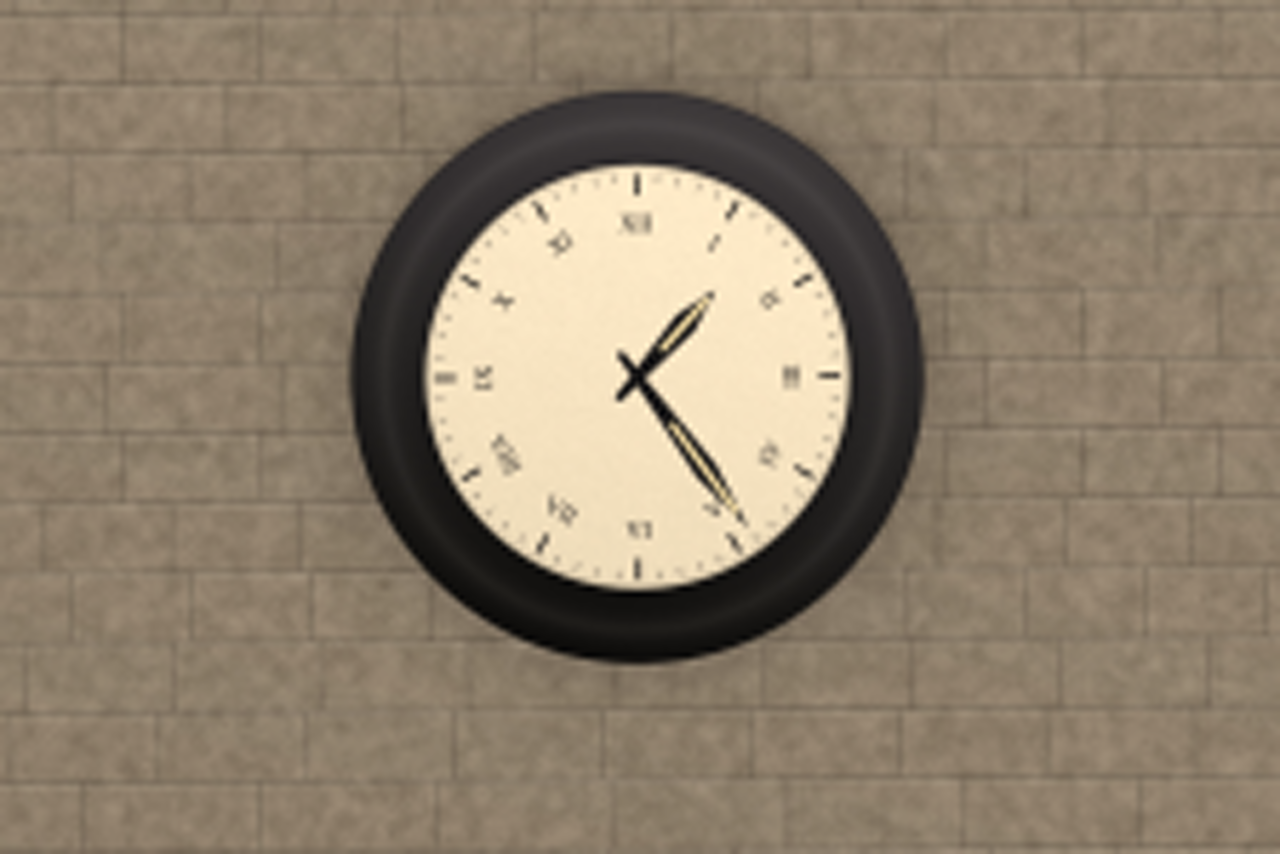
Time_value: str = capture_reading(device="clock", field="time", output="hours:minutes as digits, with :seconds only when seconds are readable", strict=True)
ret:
1:24
